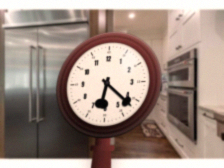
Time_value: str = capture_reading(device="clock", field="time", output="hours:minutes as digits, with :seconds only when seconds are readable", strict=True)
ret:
6:22
